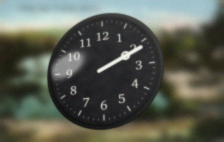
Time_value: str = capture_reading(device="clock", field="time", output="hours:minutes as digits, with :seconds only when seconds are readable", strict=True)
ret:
2:11
